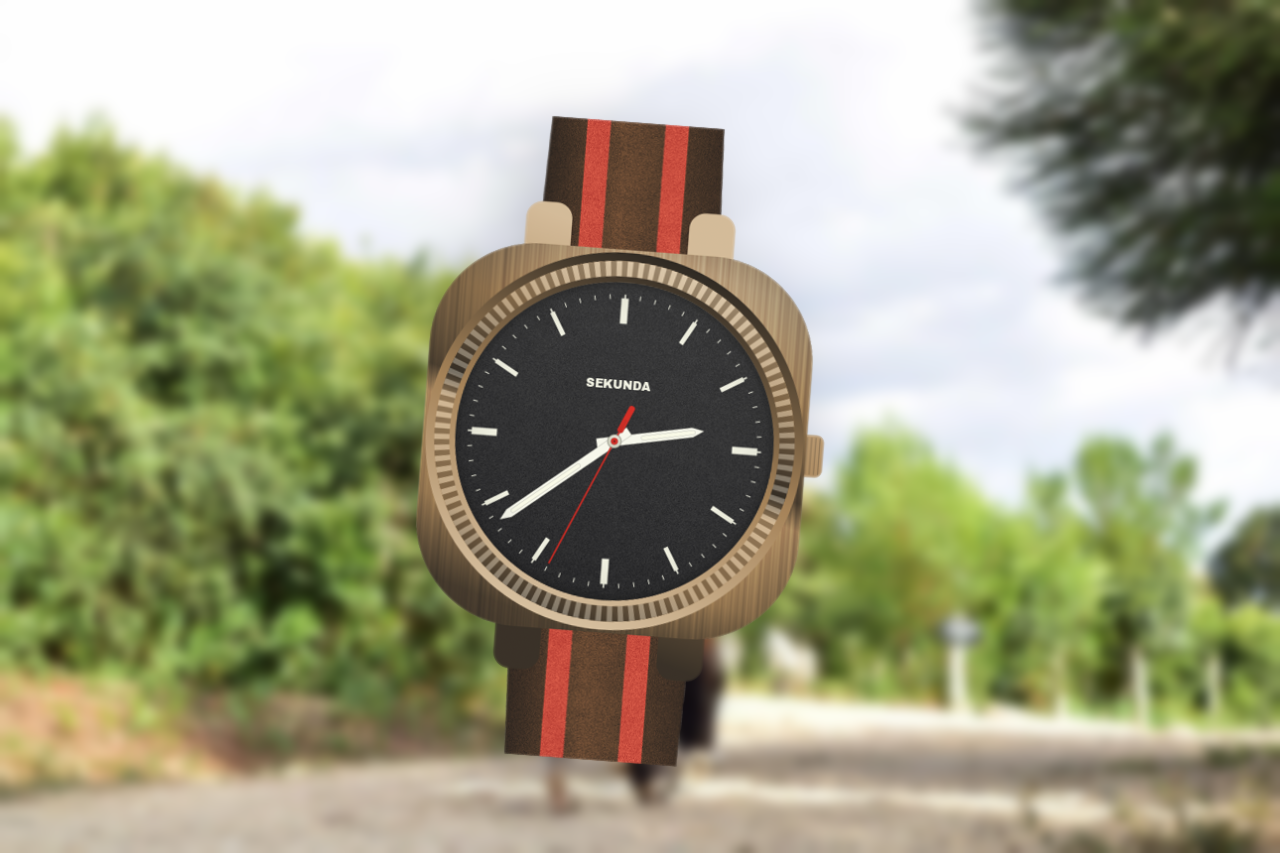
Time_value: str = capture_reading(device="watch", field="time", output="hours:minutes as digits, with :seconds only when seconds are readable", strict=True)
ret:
2:38:34
